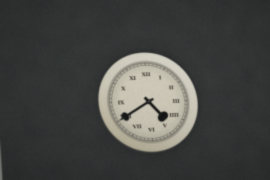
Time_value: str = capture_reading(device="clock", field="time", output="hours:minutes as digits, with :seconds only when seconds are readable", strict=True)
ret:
4:40
